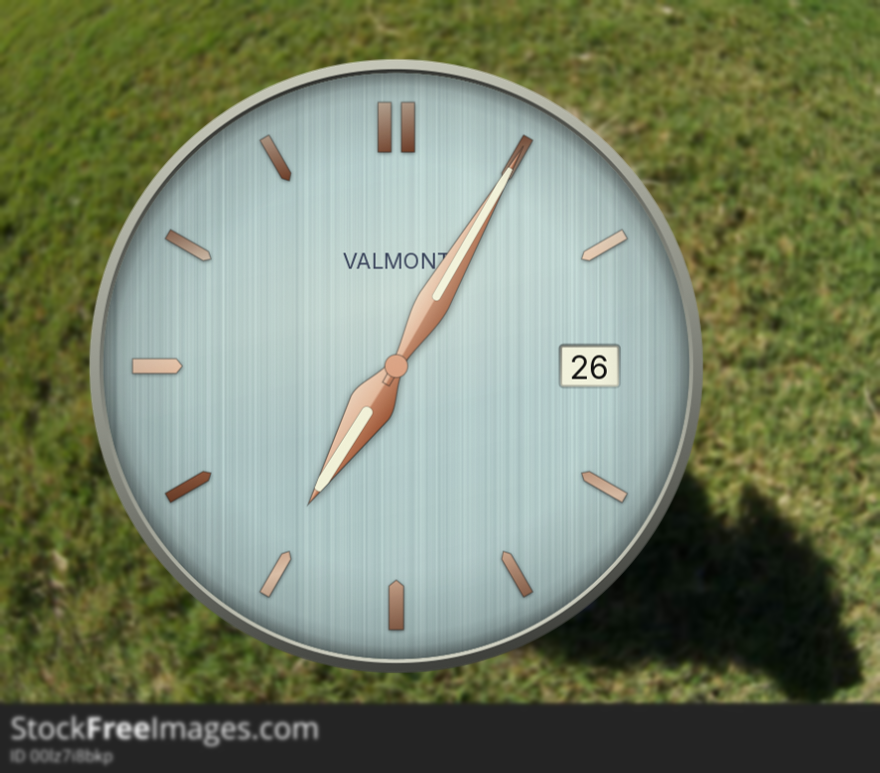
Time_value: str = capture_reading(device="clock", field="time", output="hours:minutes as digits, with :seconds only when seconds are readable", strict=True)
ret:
7:05
